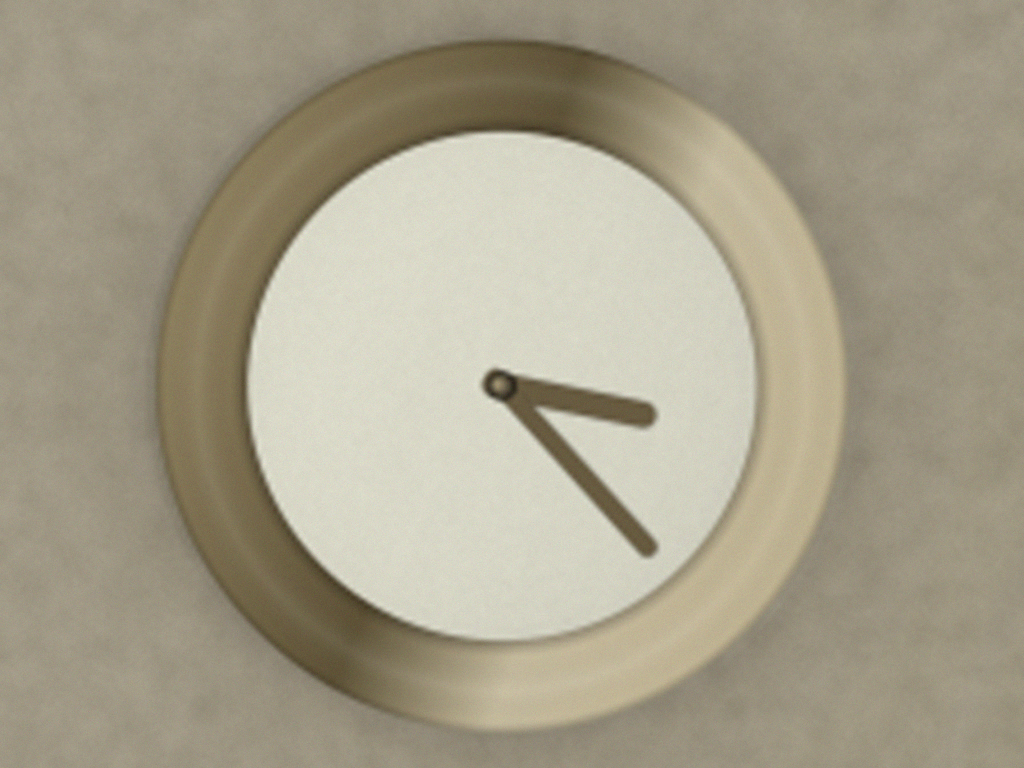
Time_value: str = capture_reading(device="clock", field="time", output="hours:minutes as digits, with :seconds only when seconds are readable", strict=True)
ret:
3:23
